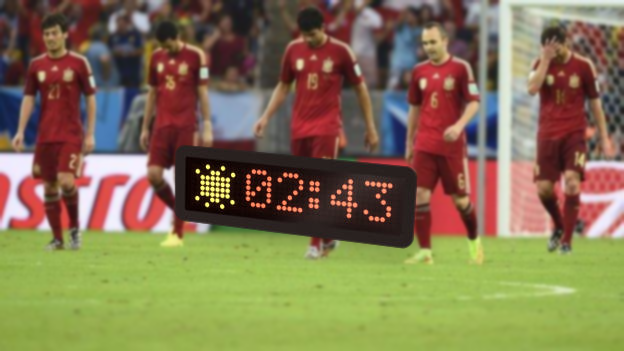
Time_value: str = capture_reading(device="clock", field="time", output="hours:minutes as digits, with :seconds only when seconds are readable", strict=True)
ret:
2:43
